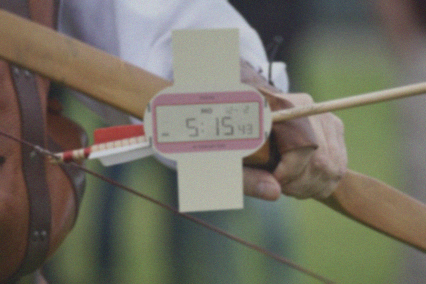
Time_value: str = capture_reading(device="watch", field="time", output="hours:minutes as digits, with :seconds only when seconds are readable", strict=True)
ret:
5:15
